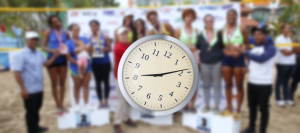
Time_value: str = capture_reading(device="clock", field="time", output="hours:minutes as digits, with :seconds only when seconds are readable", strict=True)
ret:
8:09
